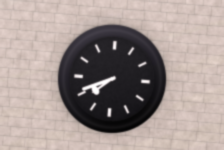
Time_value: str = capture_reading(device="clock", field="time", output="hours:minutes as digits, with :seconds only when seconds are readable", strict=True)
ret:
7:41
